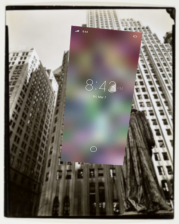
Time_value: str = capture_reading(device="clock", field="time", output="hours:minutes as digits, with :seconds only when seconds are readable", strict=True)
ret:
8:43
